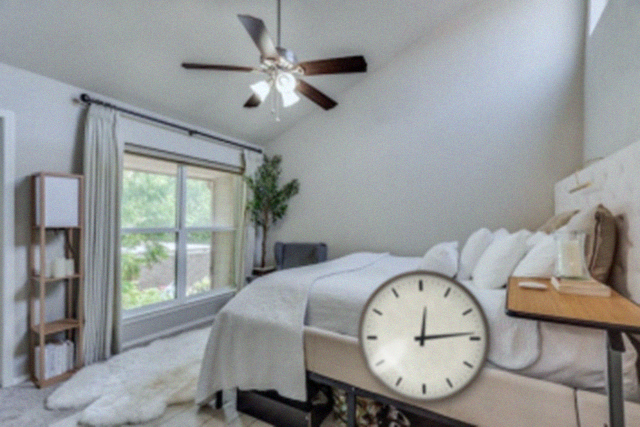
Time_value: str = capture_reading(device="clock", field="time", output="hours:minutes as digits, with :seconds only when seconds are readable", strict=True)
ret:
12:14
